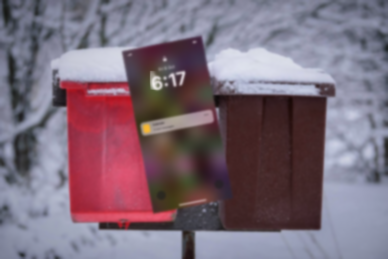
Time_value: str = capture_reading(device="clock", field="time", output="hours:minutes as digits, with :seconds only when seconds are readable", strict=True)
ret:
6:17
